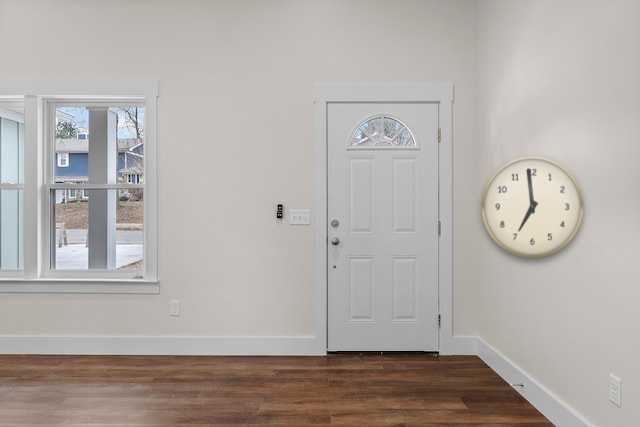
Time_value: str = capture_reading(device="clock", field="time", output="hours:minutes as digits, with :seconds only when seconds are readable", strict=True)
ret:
6:59
